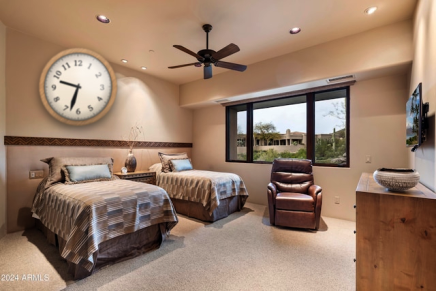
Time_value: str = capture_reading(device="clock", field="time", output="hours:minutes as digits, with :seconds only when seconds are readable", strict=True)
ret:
9:33
